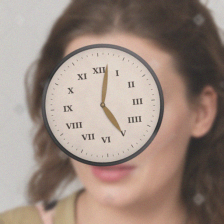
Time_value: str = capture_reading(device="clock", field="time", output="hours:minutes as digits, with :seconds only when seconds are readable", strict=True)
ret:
5:02
